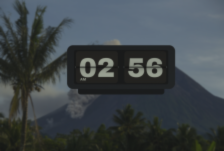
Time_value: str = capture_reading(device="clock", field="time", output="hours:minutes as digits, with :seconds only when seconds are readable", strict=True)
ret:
2:56
